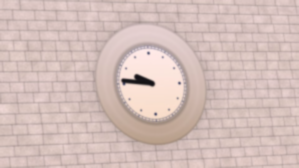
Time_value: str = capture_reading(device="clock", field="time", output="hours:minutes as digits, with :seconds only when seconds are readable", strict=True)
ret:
9:46
